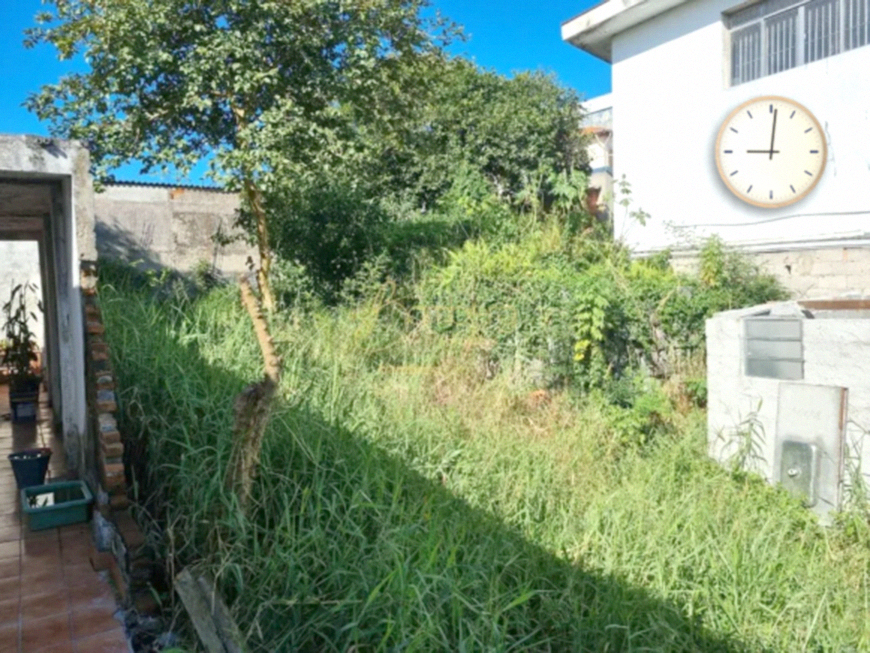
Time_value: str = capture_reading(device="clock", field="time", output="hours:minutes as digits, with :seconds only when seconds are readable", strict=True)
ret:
9:01
